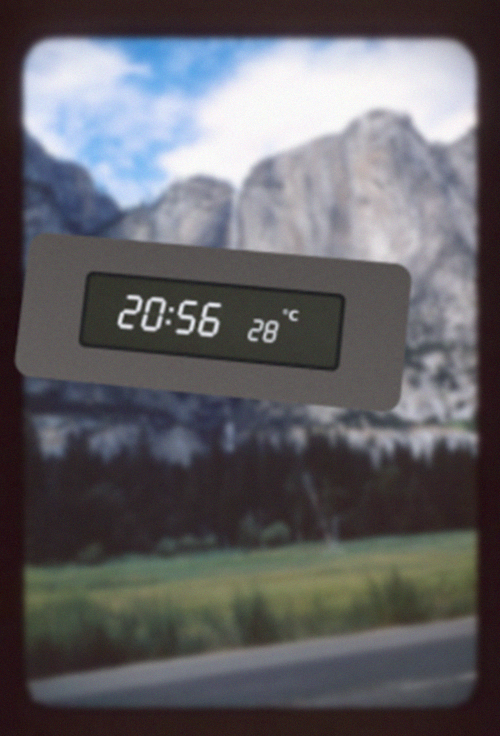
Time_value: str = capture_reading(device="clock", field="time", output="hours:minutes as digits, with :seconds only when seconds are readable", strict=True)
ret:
20:56
